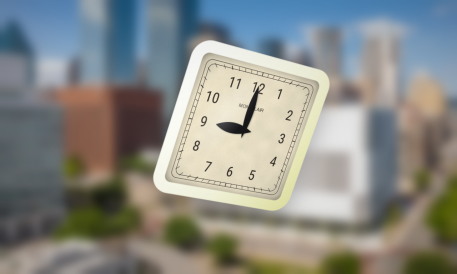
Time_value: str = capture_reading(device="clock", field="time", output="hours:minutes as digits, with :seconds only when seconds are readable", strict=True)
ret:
9:00
